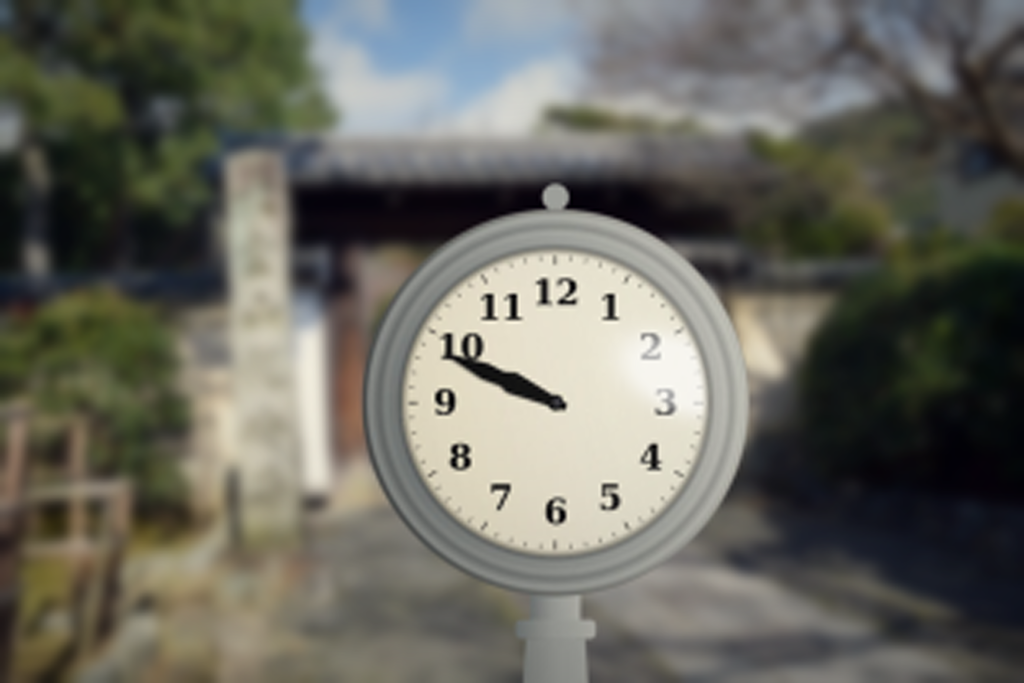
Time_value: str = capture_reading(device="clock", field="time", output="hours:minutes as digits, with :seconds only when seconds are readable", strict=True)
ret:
9:49
